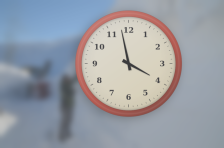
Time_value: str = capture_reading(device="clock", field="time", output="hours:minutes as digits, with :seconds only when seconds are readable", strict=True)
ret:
3:58
